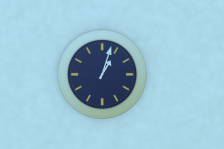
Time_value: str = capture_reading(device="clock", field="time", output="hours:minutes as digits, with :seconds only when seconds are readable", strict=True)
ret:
1:03
